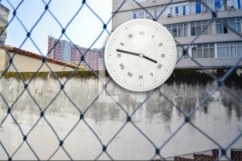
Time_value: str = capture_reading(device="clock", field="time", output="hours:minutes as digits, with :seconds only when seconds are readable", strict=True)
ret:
3:47
